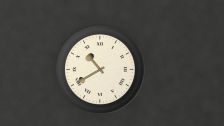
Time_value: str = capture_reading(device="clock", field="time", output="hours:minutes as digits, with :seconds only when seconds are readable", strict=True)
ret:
10:40
